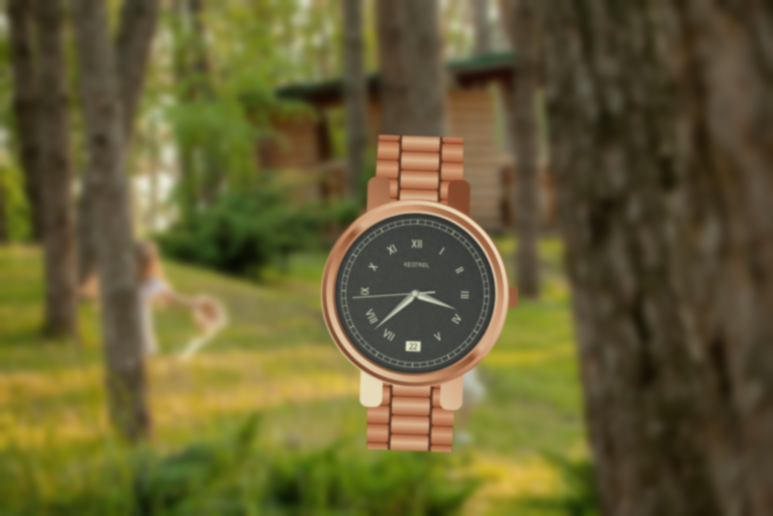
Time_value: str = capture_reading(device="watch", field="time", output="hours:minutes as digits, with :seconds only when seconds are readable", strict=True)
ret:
3:37:44
